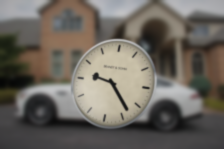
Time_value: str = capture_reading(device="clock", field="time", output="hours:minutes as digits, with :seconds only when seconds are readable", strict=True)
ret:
9:23
